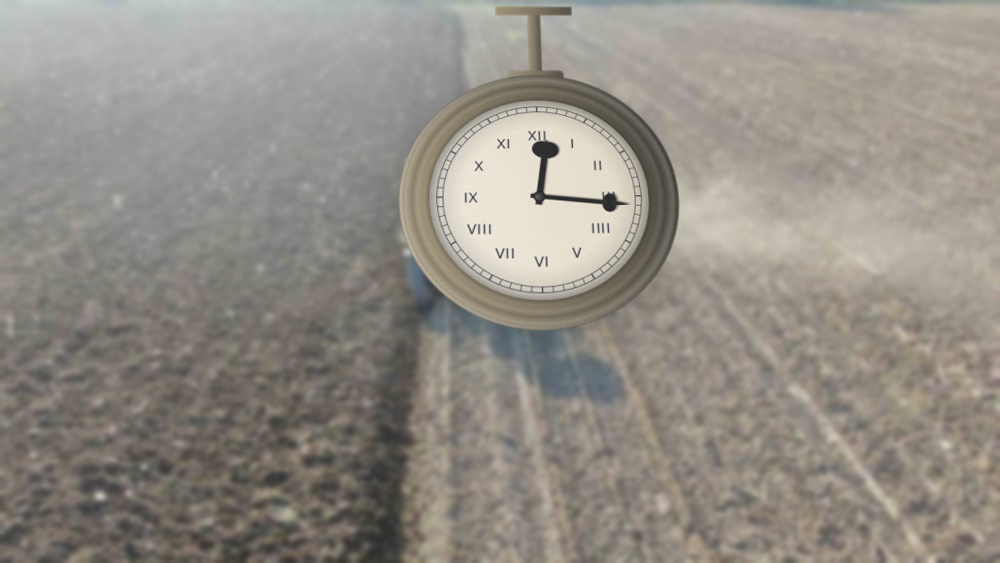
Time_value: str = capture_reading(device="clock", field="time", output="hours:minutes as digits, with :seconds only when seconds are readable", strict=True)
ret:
12:16
